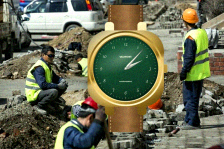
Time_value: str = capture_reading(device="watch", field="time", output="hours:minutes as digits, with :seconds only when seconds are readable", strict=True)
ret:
2:07
